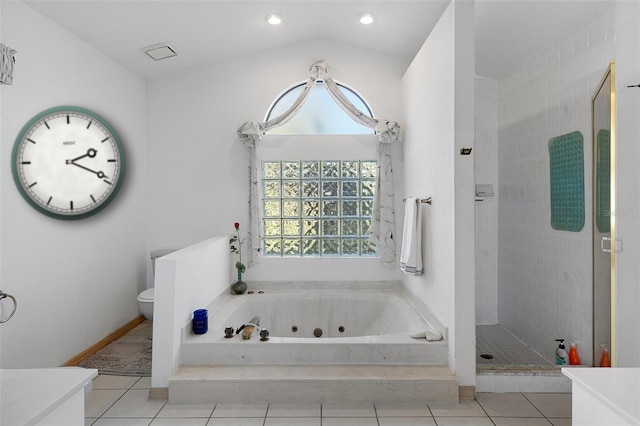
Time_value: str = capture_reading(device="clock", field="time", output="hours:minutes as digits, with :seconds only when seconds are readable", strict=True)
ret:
2:19
